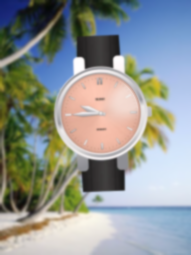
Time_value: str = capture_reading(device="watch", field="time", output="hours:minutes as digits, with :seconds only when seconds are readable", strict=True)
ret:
9:45
